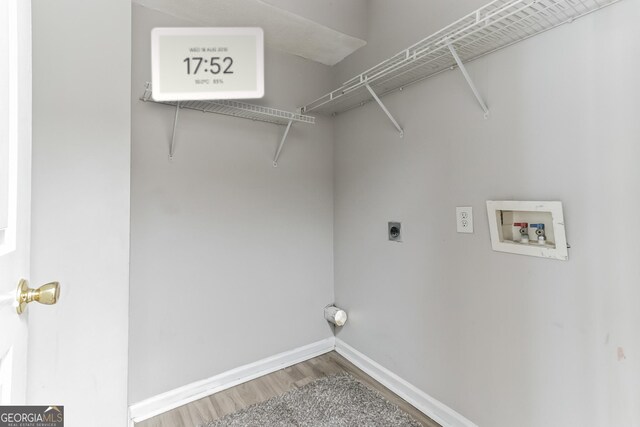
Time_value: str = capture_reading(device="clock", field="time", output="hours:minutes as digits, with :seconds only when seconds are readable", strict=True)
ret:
17:52
